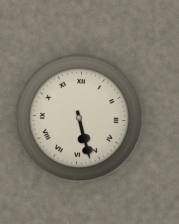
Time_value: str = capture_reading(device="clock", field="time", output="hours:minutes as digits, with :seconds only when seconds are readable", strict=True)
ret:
5:27
